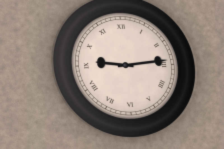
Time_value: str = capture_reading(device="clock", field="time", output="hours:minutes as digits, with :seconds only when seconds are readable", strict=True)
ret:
9:14
